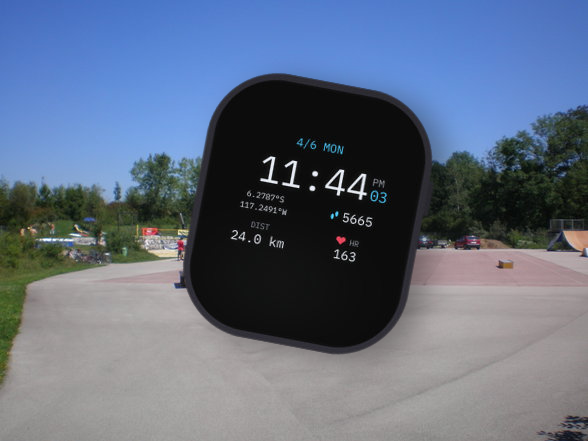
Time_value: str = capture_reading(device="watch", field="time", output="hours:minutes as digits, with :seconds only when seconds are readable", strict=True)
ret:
11:44:03
